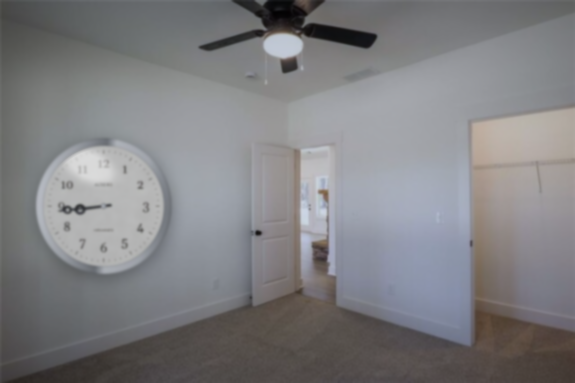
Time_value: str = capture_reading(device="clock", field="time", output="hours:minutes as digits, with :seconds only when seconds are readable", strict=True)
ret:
8:44
